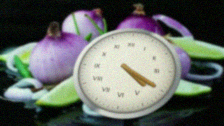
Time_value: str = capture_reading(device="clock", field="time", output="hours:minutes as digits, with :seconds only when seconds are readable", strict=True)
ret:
4:20
